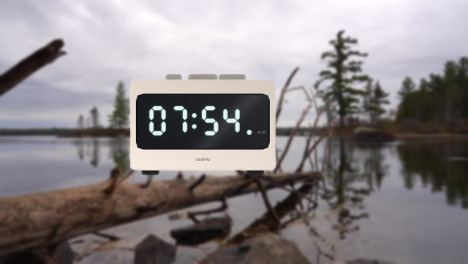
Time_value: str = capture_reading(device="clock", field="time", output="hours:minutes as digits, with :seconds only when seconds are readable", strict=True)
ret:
7:54
